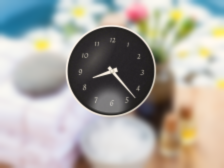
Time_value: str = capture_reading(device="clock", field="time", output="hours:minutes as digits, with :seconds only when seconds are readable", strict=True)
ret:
8:23
